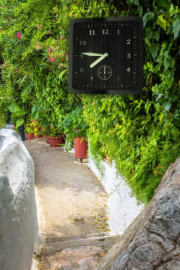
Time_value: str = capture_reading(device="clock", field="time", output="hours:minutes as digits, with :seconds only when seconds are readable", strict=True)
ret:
7:46
